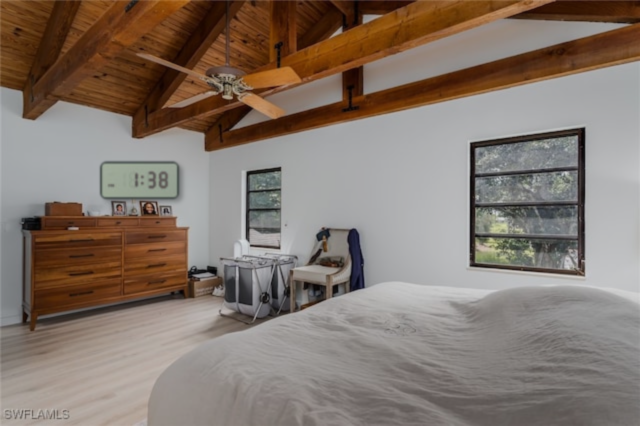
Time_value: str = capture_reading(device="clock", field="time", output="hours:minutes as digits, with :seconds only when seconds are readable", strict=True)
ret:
1:38
